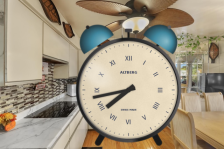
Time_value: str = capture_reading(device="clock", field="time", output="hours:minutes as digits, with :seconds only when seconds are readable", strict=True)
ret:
7:43
